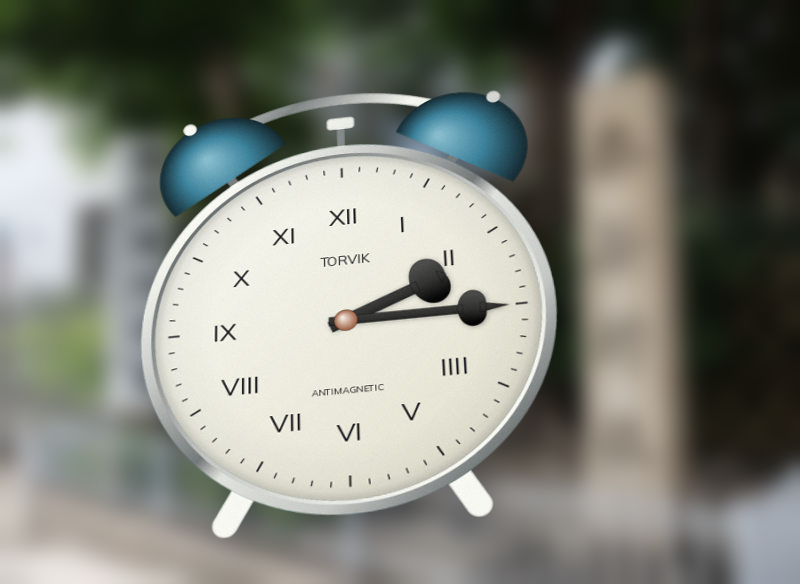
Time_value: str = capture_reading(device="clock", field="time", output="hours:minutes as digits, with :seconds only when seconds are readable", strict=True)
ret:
2:15
